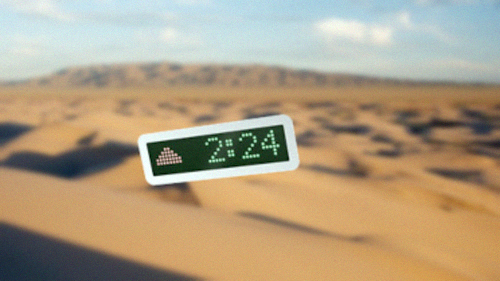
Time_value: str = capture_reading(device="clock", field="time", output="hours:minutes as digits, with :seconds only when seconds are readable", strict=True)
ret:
2:24
